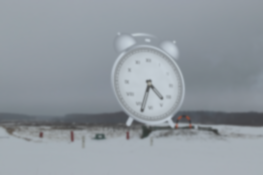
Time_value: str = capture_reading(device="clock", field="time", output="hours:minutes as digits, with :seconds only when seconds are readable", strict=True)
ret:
4:33
